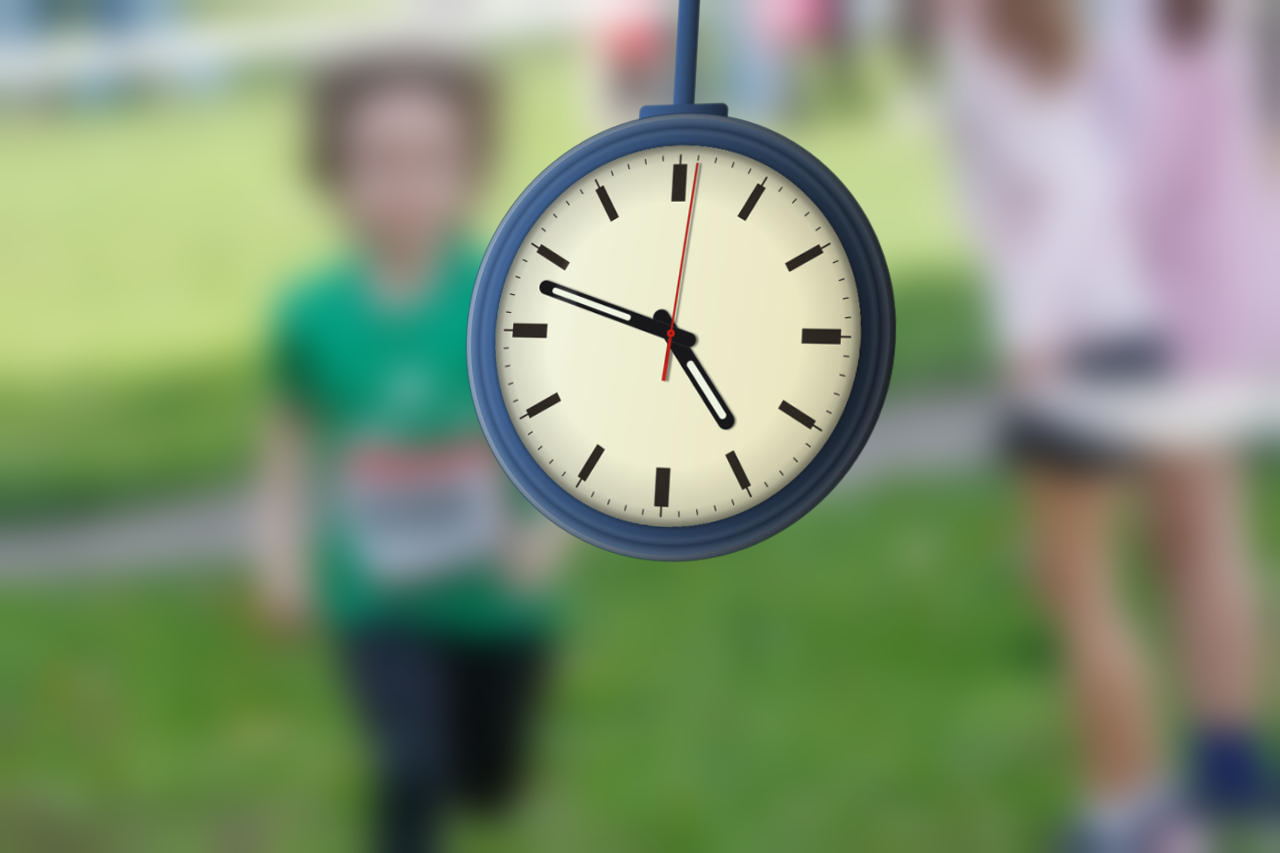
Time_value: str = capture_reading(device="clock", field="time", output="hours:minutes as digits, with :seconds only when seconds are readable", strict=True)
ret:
4:48:01
